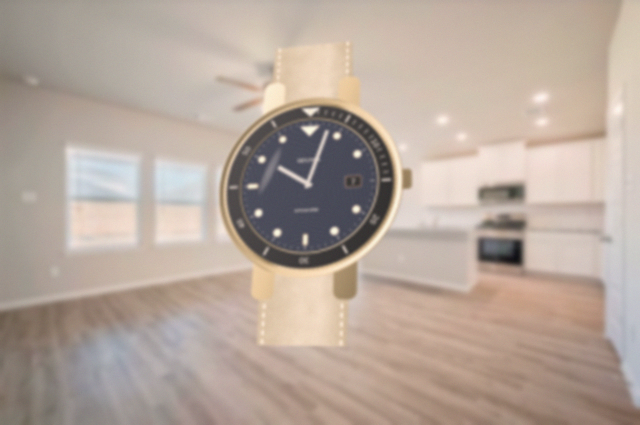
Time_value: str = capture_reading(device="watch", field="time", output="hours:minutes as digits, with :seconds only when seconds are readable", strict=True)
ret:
10:03
